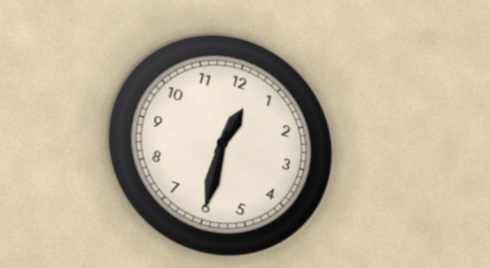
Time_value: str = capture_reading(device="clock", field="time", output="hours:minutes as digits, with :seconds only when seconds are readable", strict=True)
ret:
12:30
